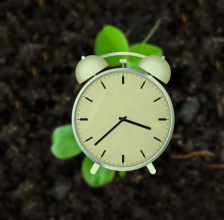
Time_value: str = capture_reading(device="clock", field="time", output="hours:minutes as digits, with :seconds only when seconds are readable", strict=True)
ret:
3:38
